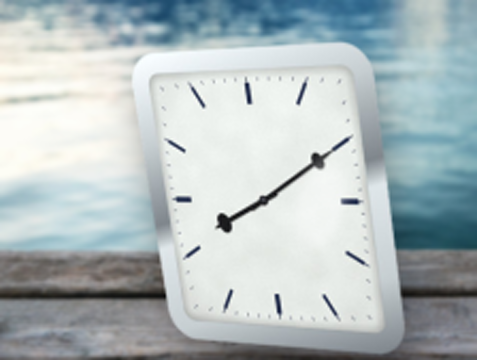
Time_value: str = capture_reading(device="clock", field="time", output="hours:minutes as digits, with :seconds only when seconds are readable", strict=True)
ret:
8:10
